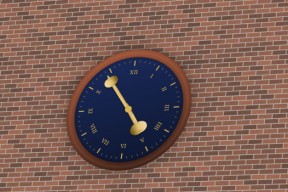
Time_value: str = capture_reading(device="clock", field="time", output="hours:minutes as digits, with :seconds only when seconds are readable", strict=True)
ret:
4:54
